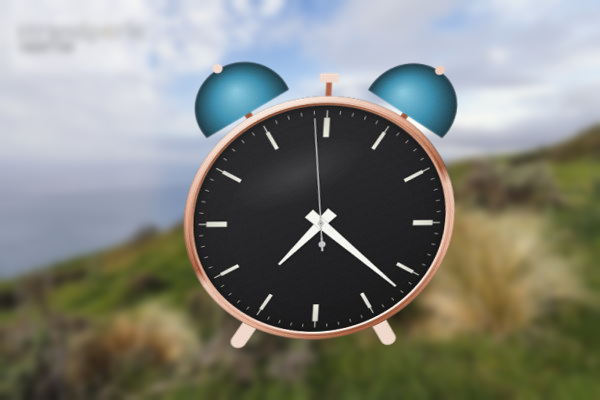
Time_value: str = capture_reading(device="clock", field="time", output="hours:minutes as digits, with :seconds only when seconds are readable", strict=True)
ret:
7:21:59
